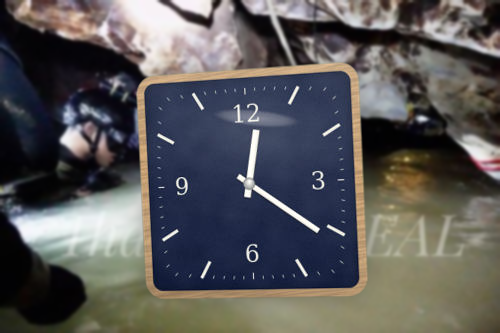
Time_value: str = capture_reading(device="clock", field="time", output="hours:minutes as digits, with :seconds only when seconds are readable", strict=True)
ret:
12:21
